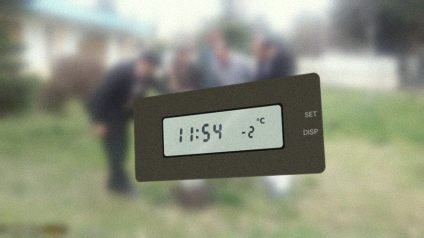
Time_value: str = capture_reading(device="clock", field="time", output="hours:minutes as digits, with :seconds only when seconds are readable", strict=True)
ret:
11:54
